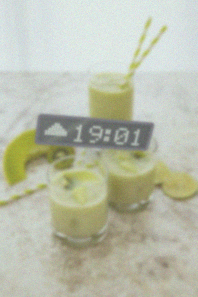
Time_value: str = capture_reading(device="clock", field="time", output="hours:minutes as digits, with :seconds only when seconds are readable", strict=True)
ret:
19:01
